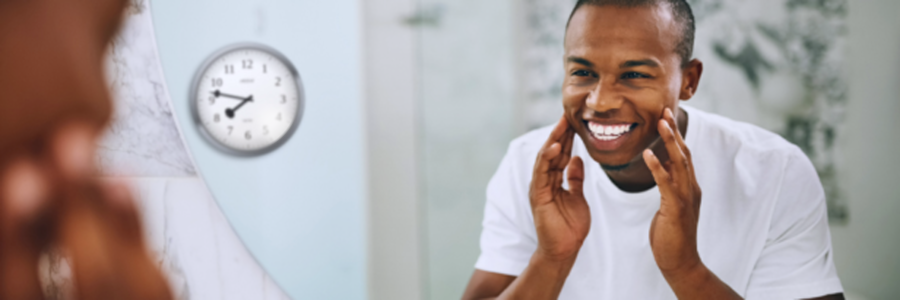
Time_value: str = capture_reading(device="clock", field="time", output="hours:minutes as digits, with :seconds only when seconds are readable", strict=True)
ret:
7:47
